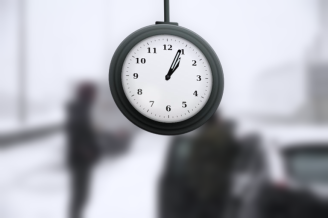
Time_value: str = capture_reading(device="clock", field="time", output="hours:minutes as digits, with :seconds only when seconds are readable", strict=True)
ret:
1:04
